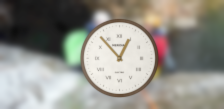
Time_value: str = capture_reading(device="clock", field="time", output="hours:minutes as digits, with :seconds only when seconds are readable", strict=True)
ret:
12:53
